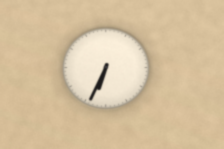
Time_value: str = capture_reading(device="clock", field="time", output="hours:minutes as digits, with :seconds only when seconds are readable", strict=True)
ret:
6:34
